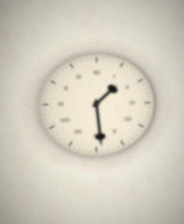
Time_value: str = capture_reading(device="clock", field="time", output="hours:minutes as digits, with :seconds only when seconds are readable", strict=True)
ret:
1:29
